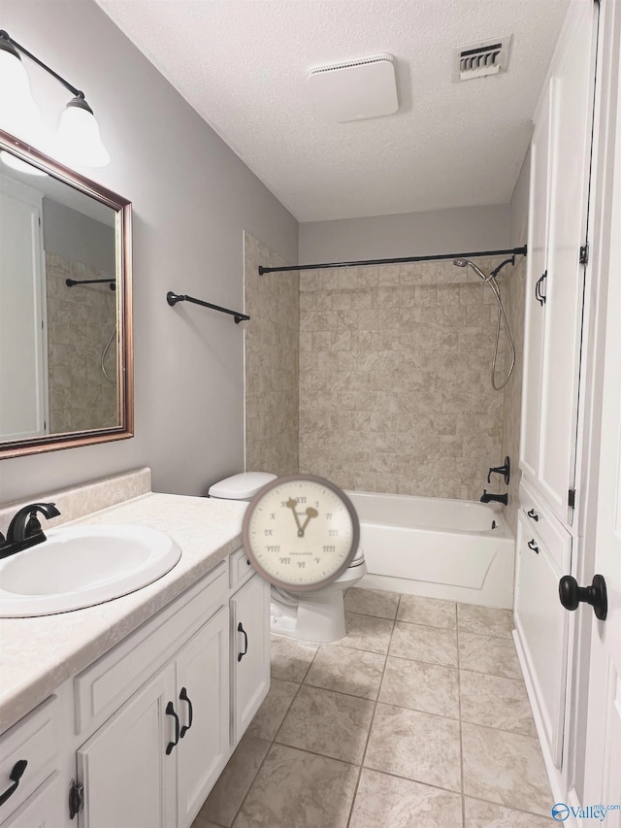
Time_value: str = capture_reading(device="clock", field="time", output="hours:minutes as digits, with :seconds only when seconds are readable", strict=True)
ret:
12:57
